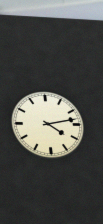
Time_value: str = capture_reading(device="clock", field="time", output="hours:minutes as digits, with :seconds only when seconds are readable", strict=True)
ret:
4:13
